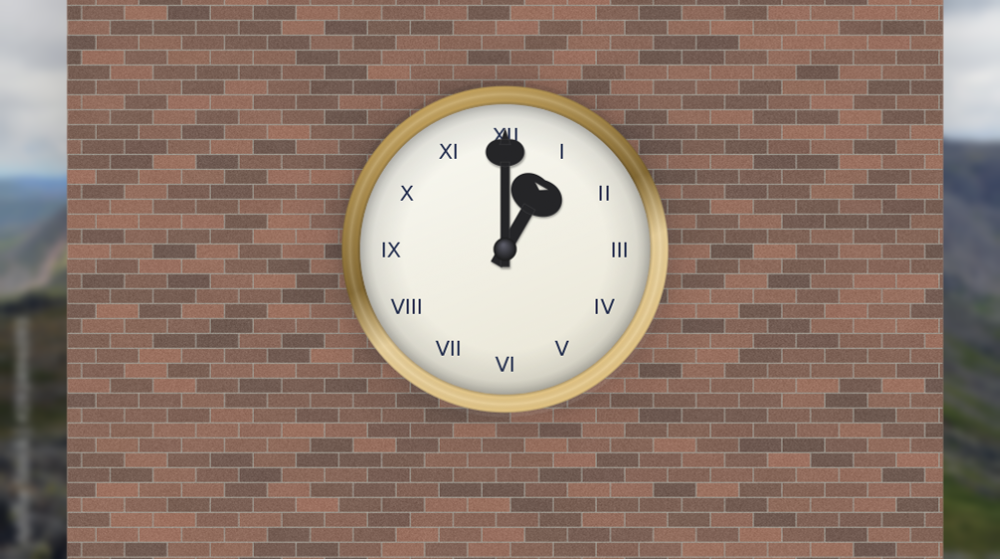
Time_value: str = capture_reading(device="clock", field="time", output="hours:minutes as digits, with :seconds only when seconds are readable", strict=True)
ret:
1:00
